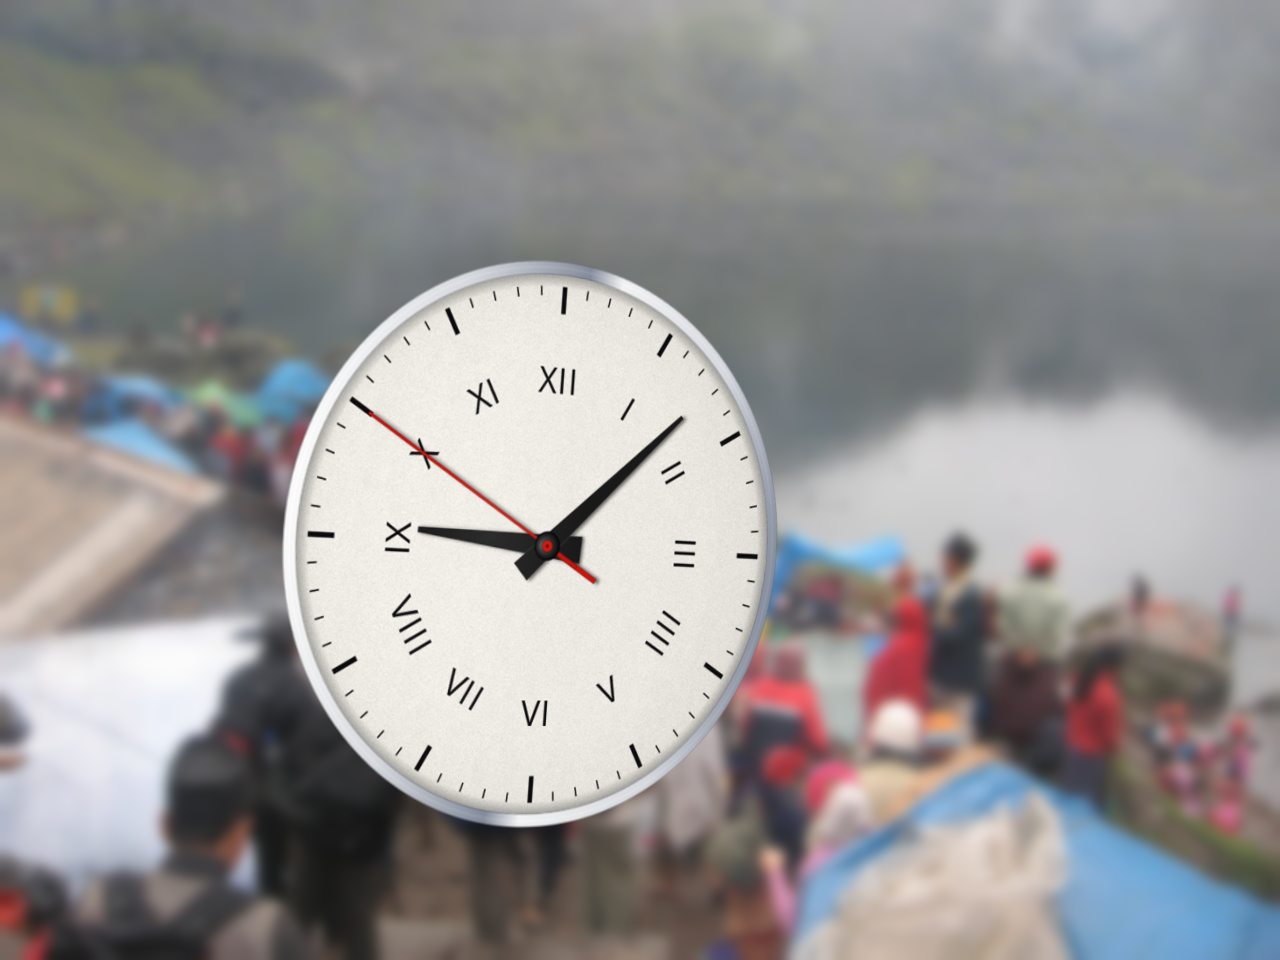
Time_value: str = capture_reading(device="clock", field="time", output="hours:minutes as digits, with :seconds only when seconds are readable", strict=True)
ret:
9:07:50
